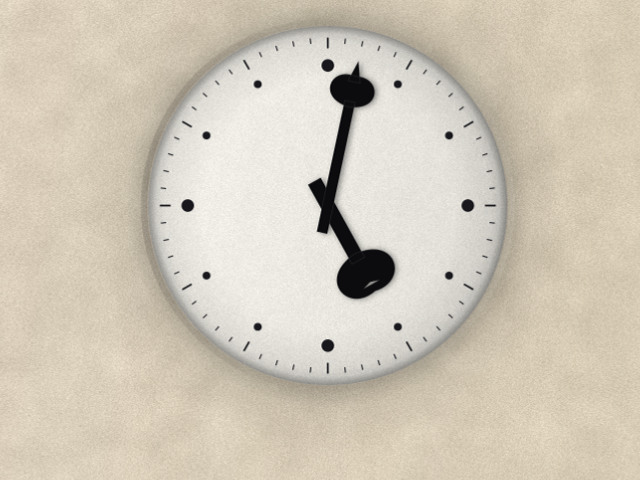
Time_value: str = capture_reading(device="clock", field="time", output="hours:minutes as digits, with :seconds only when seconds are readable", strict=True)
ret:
5:02
